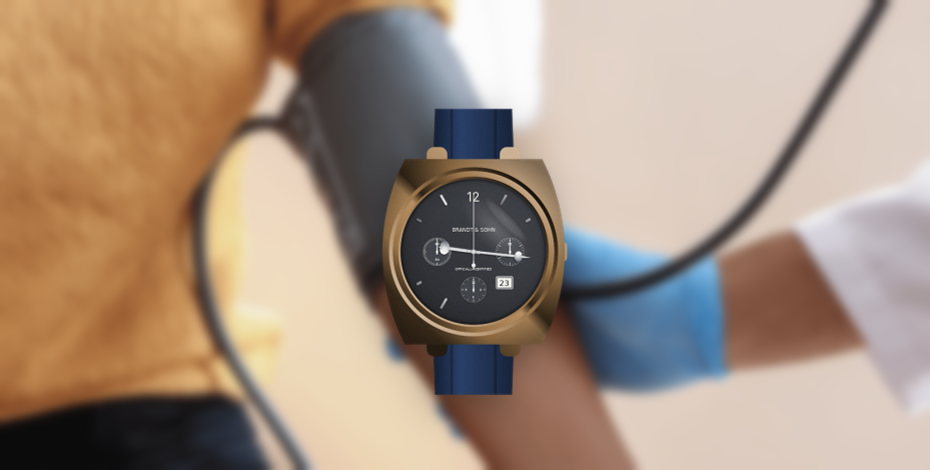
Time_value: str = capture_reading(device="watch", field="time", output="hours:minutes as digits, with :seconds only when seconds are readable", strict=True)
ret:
9:16
